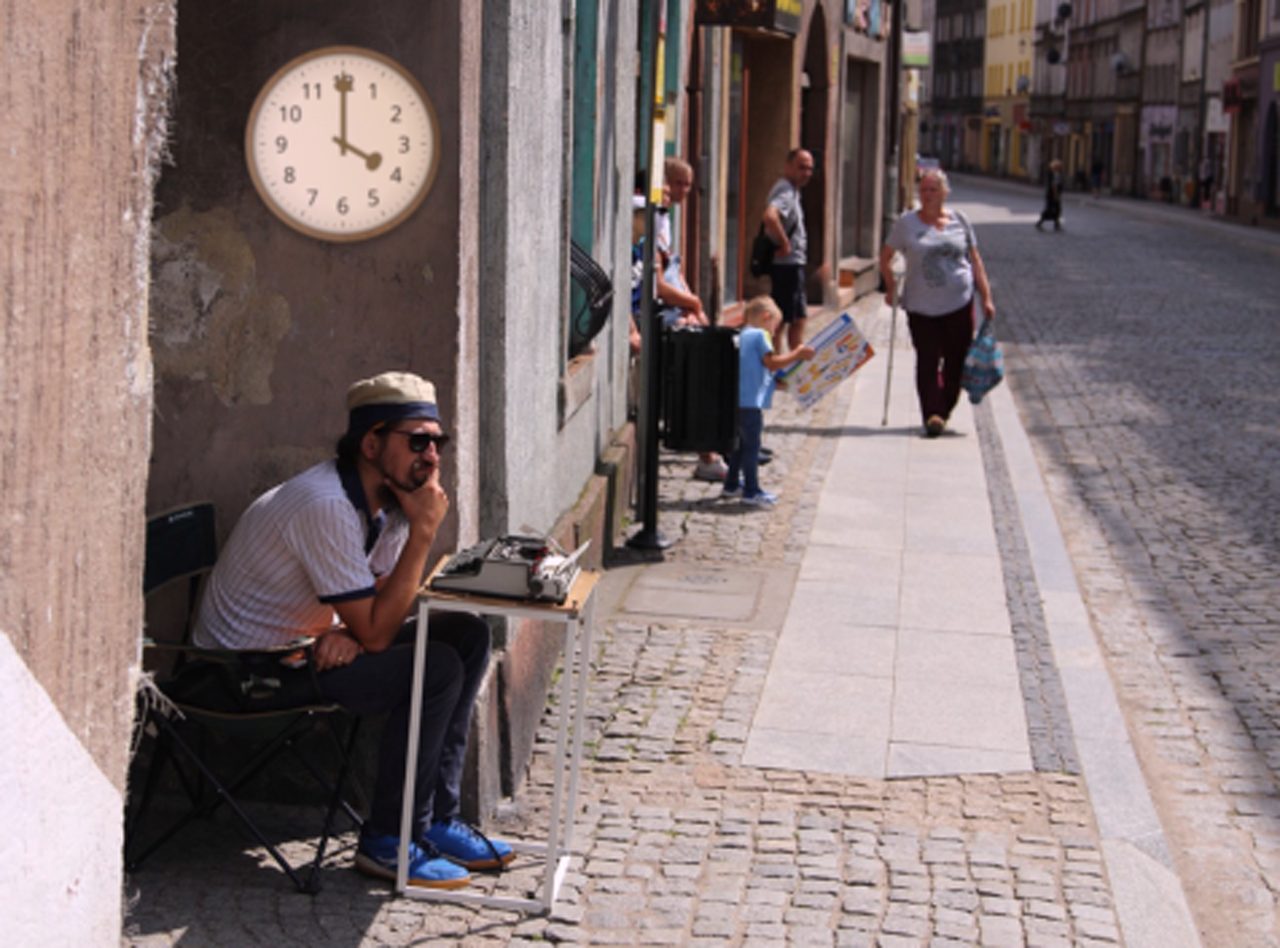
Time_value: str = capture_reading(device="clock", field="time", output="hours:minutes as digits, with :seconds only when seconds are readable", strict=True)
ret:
4:00
